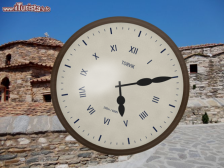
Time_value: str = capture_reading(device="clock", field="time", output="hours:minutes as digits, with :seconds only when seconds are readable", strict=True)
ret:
5:10
